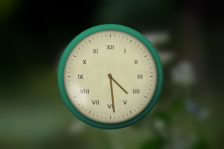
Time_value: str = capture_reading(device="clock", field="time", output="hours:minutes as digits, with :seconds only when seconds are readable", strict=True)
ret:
4:29
